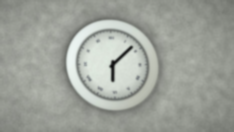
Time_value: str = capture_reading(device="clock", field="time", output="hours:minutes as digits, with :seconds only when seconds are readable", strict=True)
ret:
6:08
